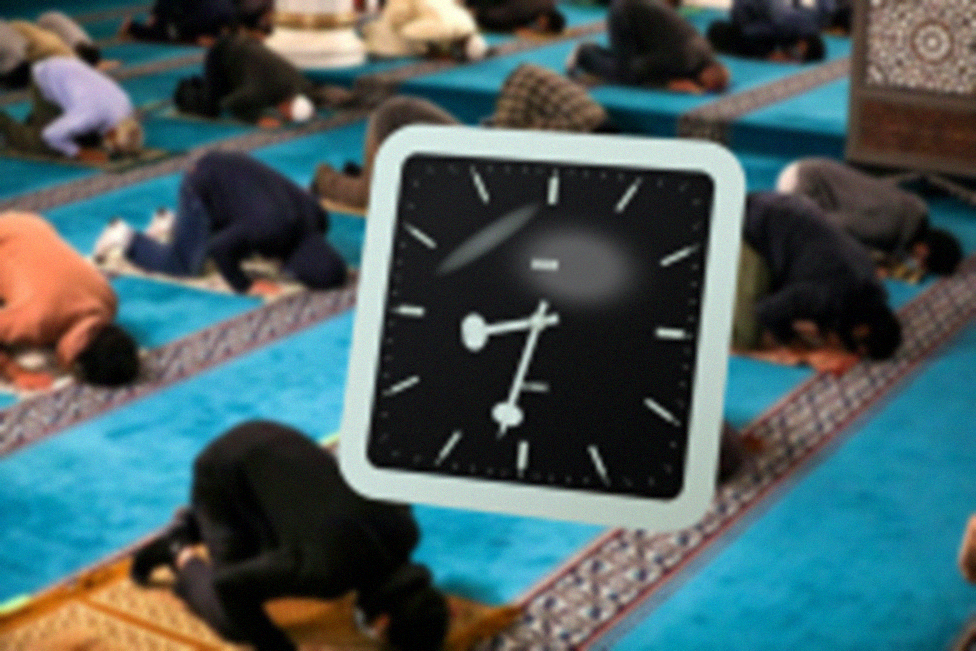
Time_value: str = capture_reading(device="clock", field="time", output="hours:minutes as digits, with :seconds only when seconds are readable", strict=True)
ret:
8:32
